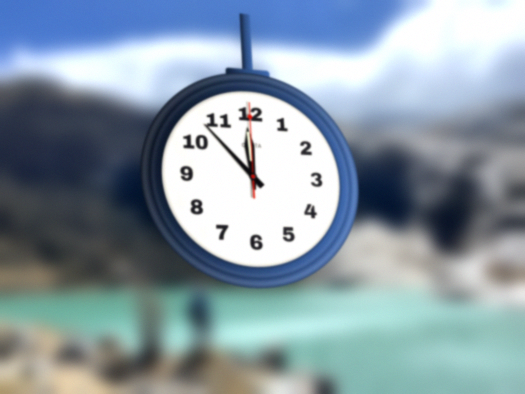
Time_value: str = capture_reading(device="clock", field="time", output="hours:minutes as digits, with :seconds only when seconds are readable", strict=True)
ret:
11:53:00
